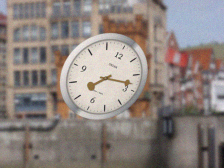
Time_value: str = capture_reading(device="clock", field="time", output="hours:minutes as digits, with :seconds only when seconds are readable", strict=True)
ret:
7:13
